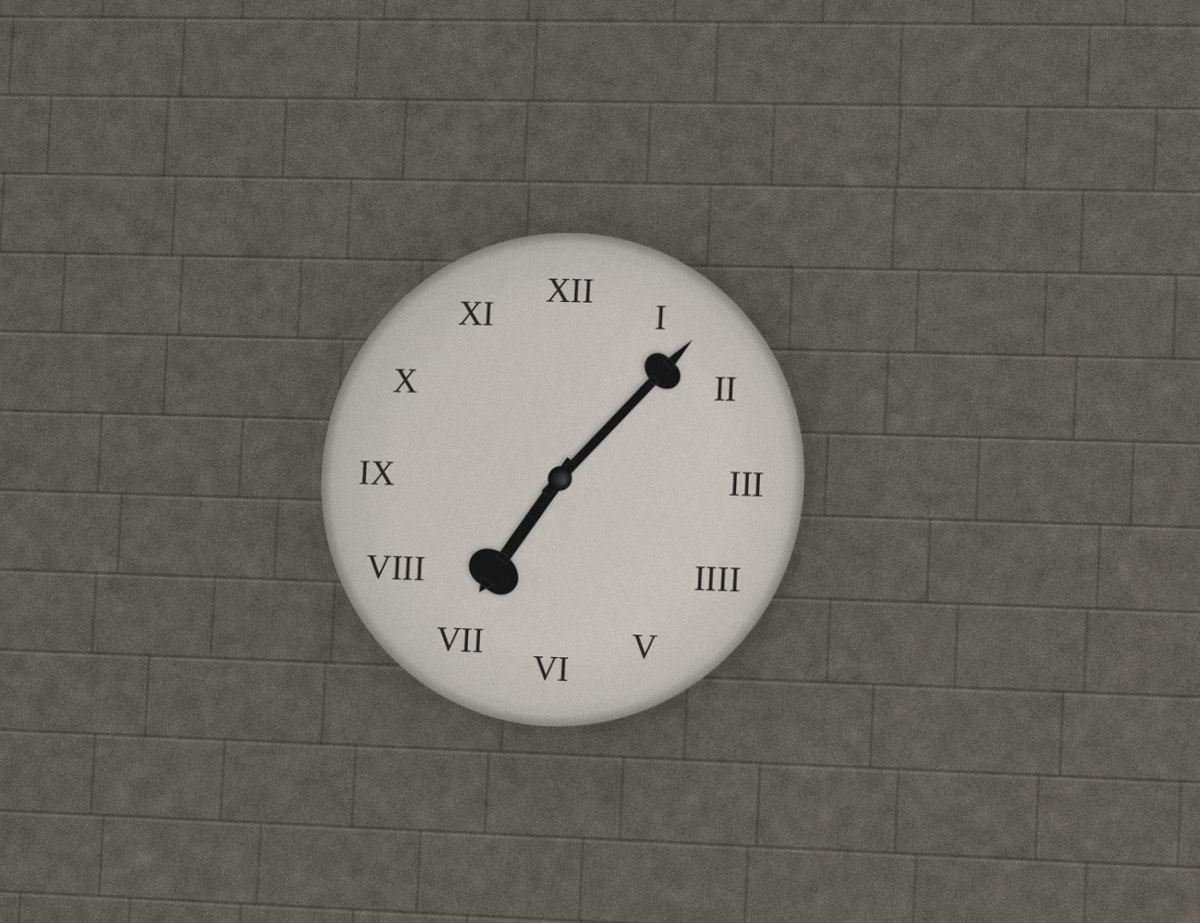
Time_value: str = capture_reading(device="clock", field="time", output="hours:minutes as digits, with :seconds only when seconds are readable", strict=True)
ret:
7:07
